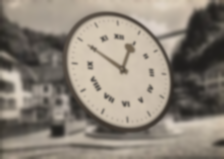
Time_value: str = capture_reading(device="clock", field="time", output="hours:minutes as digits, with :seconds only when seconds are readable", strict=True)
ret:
12:50
